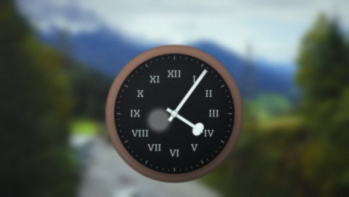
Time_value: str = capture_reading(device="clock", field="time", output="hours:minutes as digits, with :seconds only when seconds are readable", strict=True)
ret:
4:06
